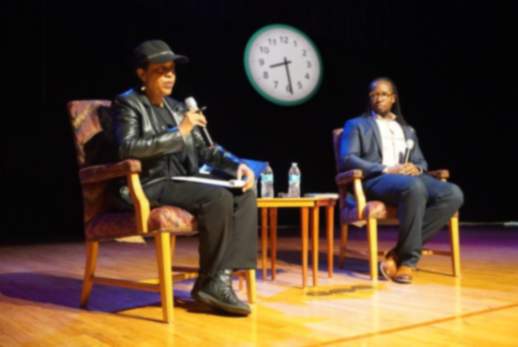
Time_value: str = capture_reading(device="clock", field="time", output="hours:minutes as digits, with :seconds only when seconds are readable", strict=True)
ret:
8:29
